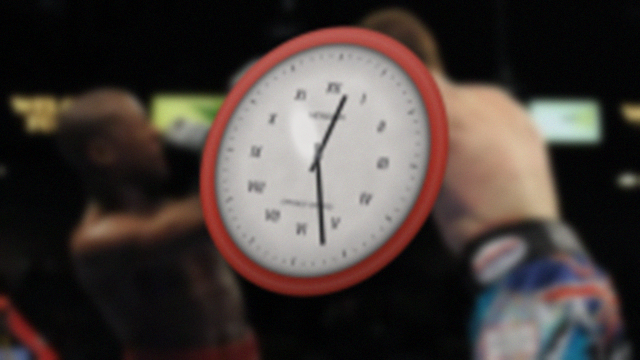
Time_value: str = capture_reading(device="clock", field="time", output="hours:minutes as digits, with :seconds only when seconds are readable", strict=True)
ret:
12:27
